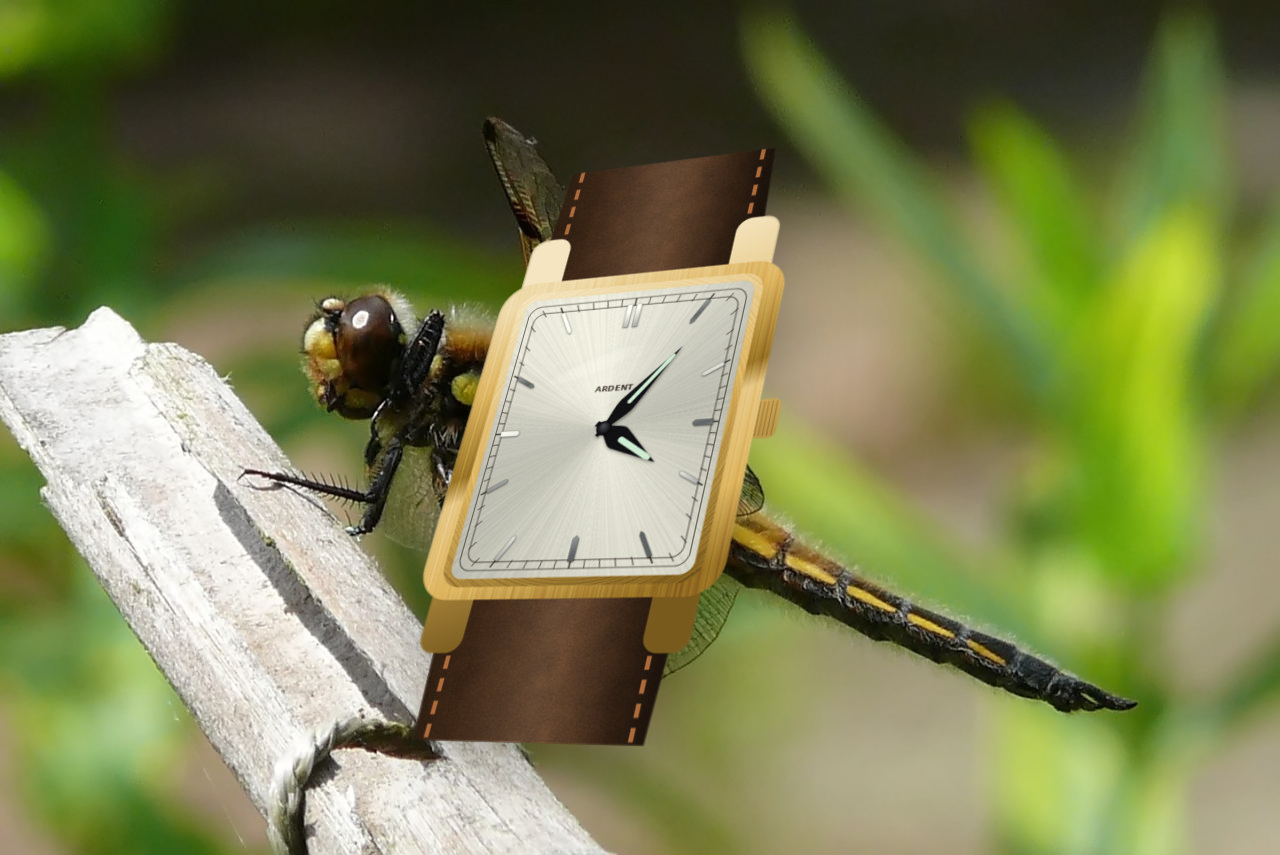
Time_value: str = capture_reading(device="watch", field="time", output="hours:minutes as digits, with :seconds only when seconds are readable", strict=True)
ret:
4:06
